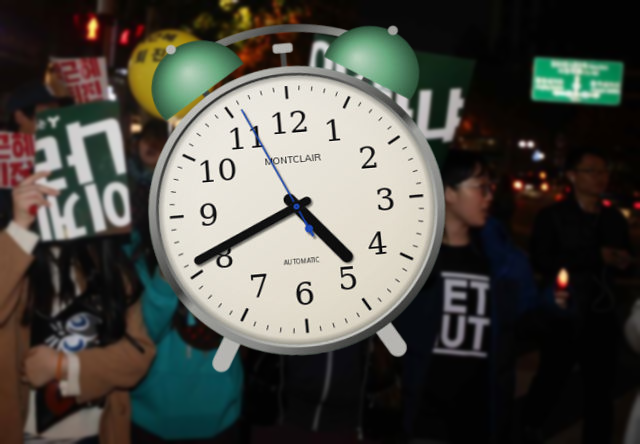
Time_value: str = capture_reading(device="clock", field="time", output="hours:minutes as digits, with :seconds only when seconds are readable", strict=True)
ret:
4:40:56
